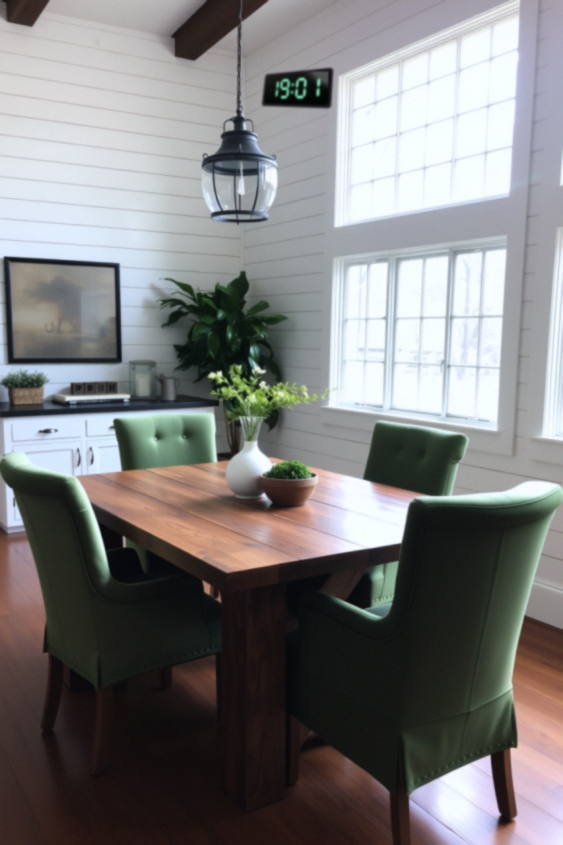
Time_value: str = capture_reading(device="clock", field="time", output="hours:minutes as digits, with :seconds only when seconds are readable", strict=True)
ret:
19:01
